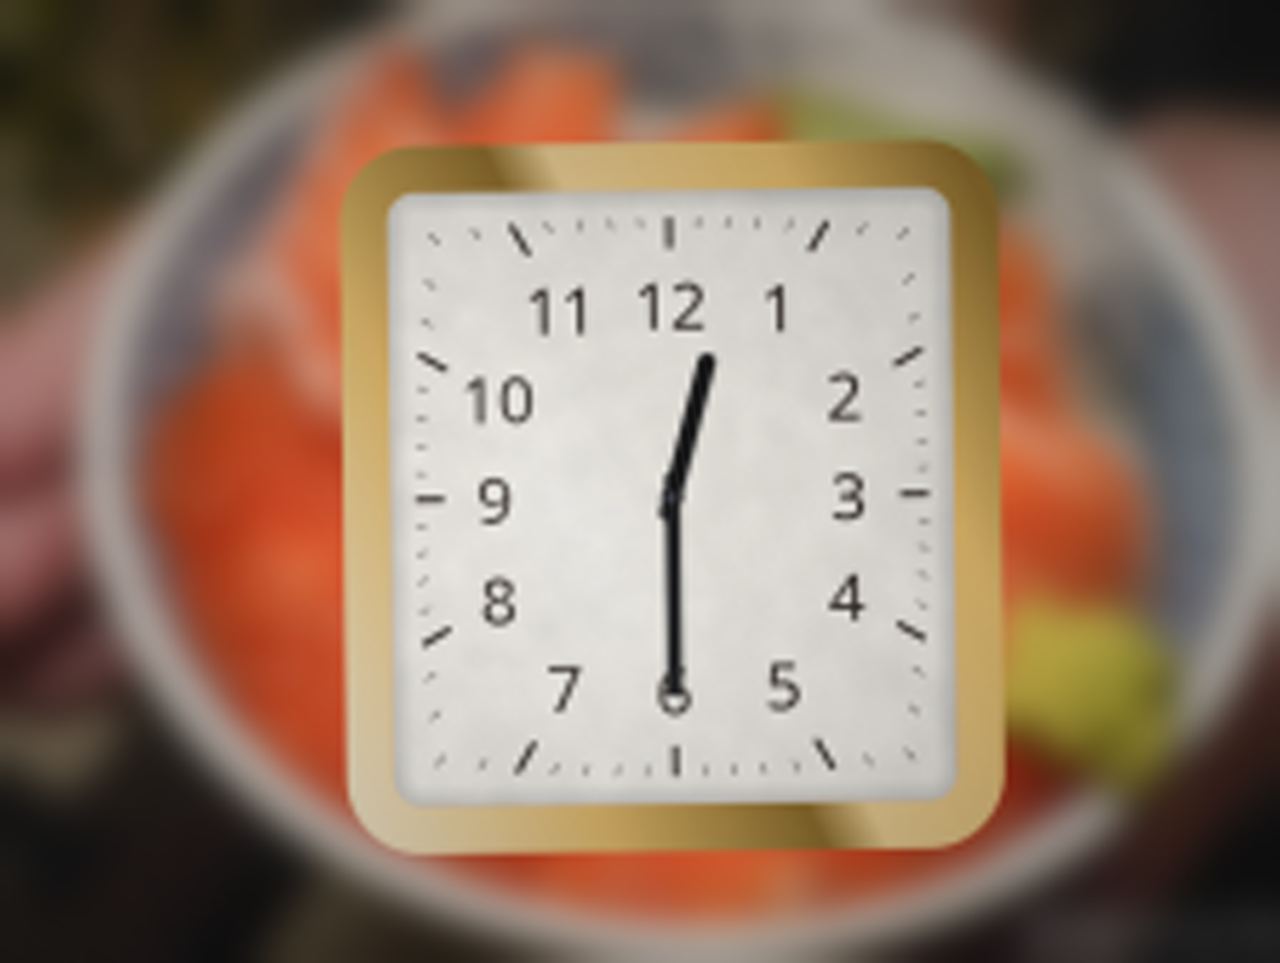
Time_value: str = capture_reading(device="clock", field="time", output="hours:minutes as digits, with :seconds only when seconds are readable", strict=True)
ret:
12:30
